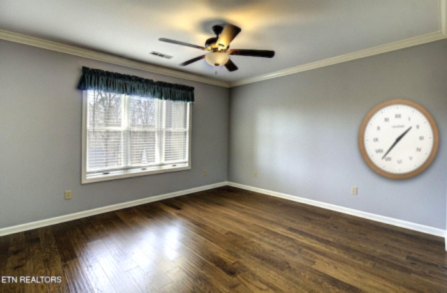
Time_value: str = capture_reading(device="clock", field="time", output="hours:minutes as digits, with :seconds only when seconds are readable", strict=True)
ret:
1:37
